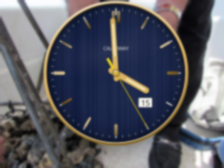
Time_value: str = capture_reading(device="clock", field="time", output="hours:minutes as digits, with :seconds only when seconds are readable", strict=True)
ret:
3:59:25
